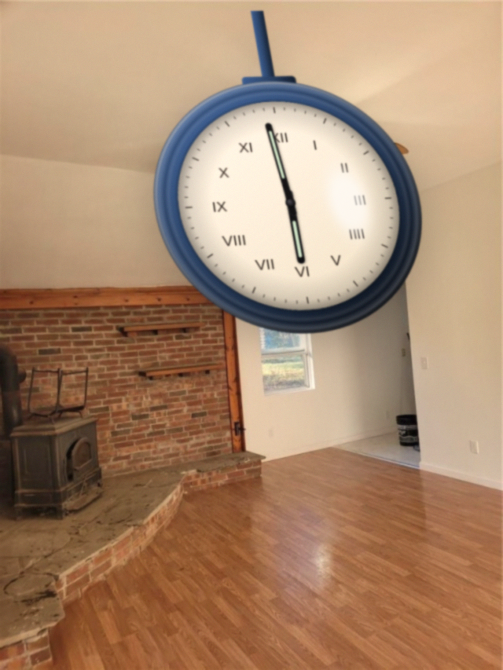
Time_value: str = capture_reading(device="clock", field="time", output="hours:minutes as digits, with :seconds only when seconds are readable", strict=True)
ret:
5:59
